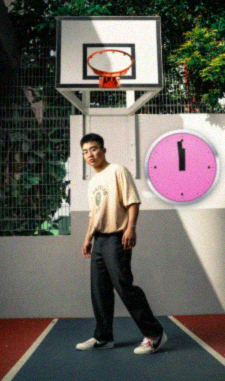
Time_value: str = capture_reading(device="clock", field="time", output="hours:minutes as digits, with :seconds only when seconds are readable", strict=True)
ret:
11:59
